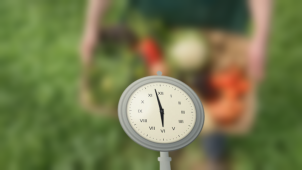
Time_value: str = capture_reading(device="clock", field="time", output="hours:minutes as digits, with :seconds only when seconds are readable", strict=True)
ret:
5:58
